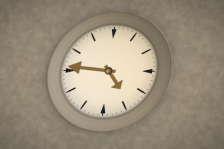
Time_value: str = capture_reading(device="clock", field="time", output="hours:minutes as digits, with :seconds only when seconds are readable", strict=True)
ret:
4:46
